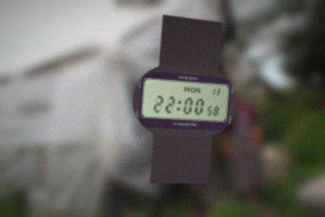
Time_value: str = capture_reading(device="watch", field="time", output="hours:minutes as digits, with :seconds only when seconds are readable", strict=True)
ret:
22:00:58
